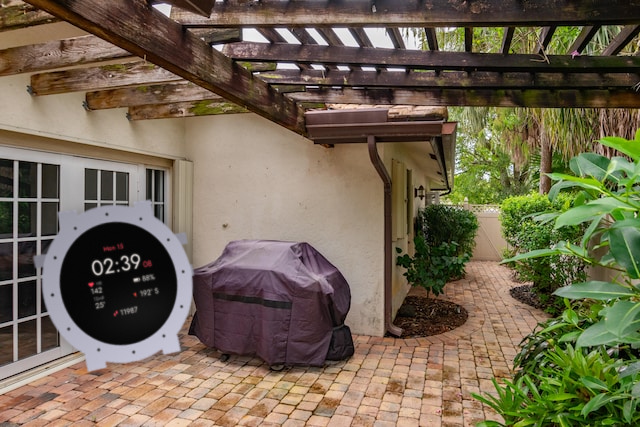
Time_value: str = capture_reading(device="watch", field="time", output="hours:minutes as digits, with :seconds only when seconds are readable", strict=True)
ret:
2:39
